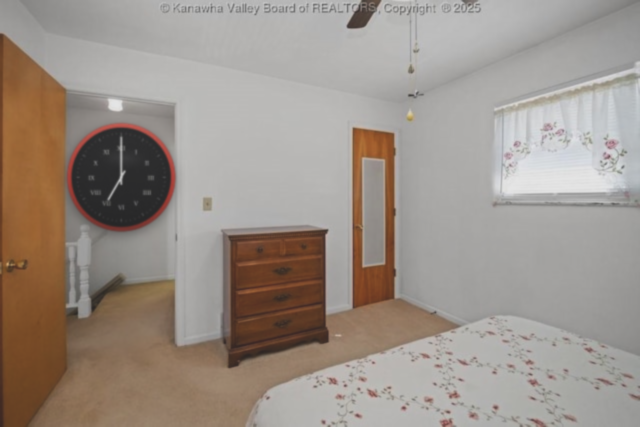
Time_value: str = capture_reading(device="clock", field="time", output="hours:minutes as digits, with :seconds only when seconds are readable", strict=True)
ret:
7:00
